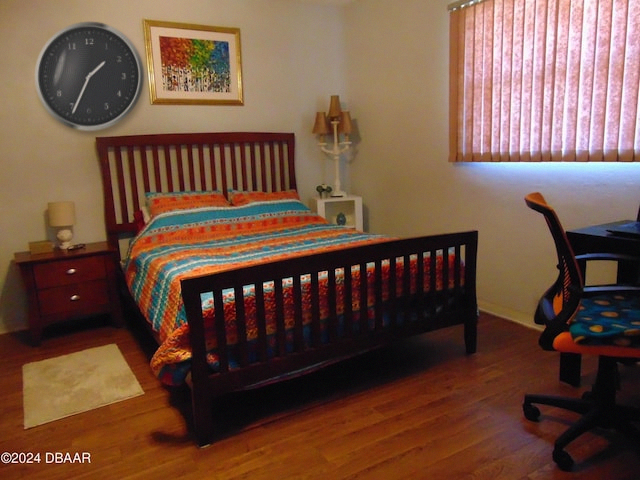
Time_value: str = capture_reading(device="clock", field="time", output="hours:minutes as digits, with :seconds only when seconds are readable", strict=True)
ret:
1:34
